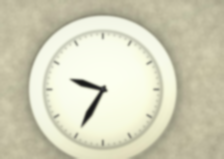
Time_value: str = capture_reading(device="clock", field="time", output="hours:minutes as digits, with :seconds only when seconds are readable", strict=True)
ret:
9:35
